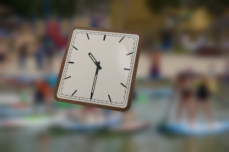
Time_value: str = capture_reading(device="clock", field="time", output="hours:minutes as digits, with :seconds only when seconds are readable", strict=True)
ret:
10:30
